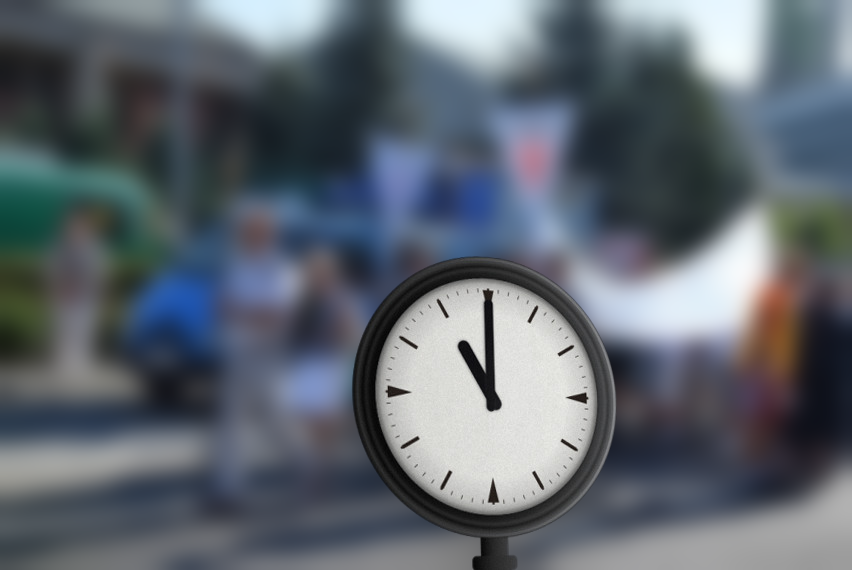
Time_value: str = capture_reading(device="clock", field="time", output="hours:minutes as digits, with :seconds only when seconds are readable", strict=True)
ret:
11:00
